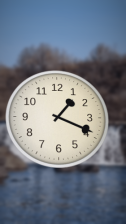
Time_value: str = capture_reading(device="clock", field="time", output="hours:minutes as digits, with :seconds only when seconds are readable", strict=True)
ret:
1:19
